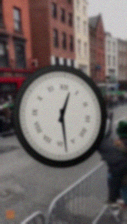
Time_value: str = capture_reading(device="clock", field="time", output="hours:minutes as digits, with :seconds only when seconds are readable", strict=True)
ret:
12:28
